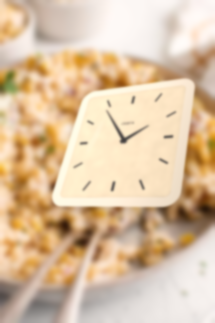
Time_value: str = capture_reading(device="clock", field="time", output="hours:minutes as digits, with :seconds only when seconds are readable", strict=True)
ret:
1:54
